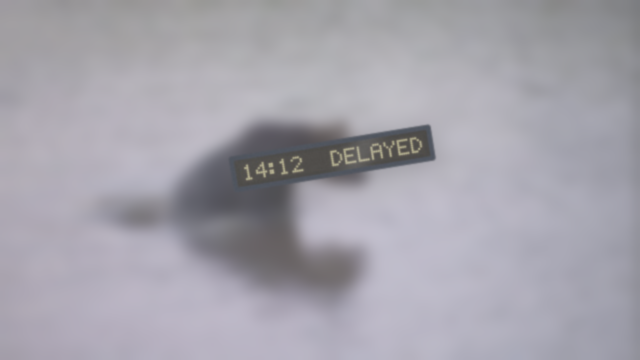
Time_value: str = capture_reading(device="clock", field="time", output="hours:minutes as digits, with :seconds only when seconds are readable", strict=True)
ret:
14:12
